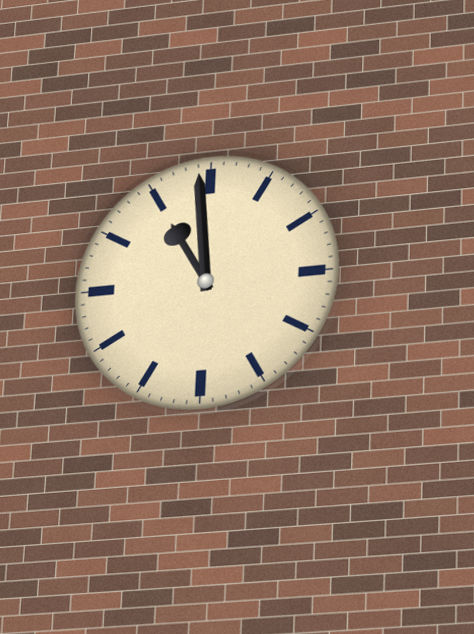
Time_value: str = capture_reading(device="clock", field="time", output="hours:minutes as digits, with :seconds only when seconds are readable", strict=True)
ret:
10:59
